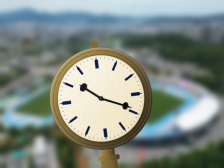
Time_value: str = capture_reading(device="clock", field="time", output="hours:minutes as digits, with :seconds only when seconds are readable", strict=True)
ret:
10:19
